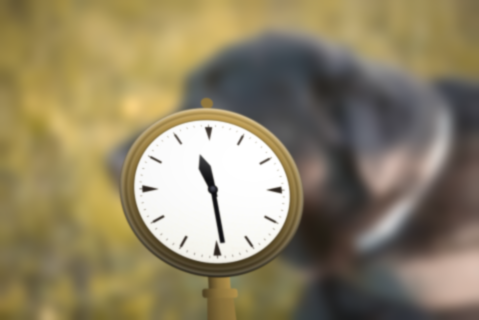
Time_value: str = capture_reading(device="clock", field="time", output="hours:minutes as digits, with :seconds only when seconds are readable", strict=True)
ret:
11:29
